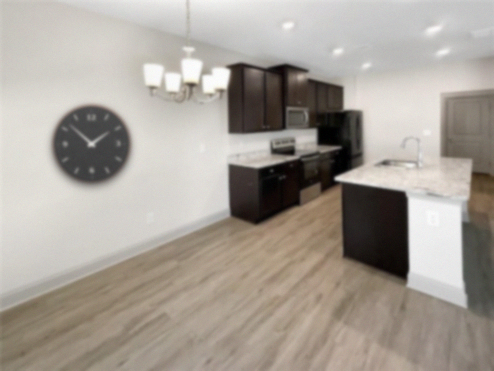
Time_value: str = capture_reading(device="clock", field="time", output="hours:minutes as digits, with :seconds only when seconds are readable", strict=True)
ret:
1:52
